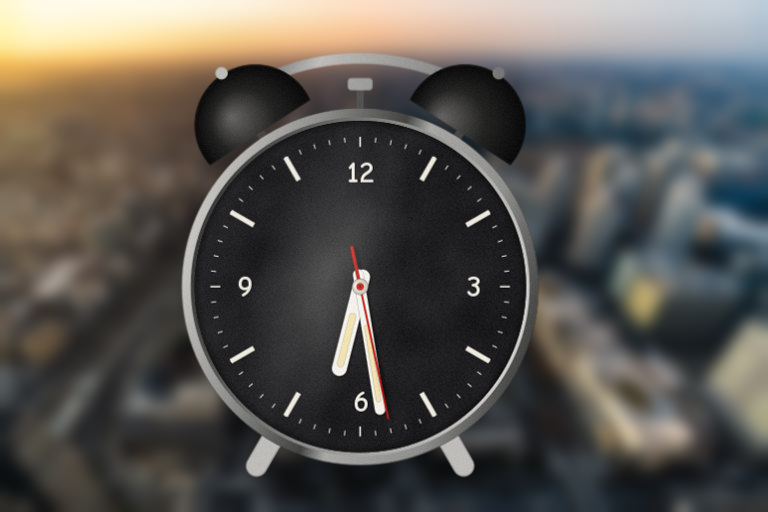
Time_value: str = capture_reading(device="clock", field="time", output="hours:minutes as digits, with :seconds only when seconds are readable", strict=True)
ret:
6:28:28
